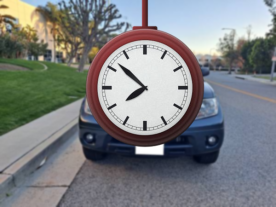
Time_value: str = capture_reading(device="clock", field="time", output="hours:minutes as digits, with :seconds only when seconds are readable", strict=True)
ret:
7:52
